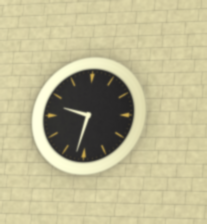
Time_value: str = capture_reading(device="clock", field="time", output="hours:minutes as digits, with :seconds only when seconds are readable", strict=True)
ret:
9:32
